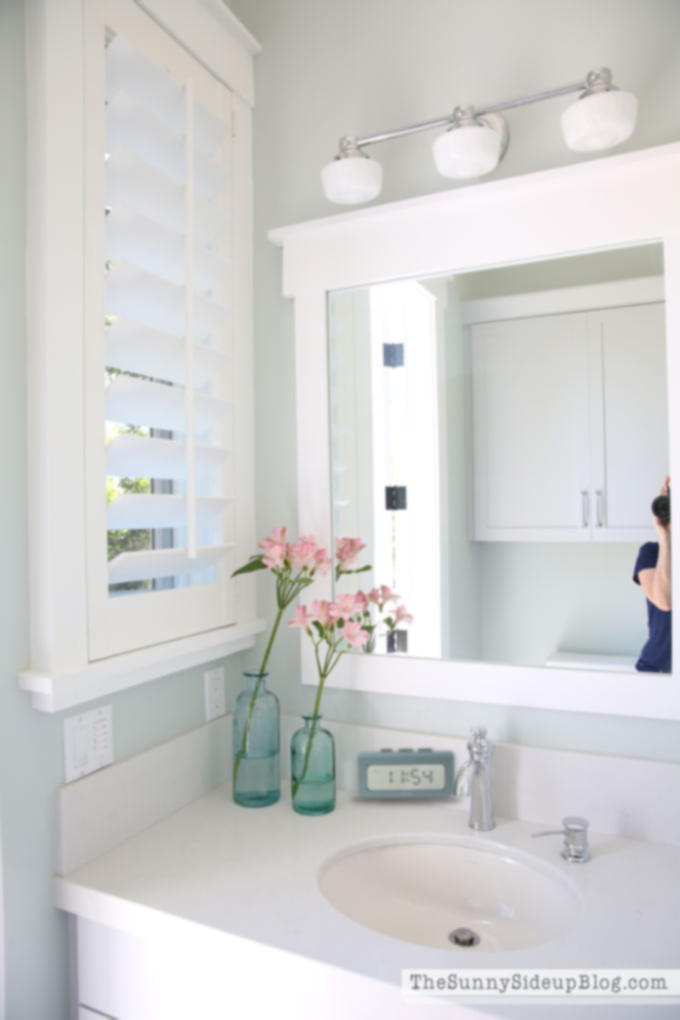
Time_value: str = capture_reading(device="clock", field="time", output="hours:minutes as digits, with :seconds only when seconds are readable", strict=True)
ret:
11:54
